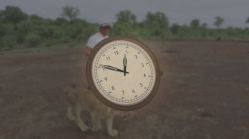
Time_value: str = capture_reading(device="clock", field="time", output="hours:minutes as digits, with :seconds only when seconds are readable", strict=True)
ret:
12:51
